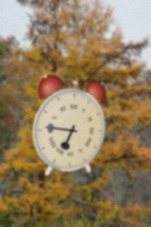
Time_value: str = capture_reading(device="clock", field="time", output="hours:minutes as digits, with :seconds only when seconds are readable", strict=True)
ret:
6:46
